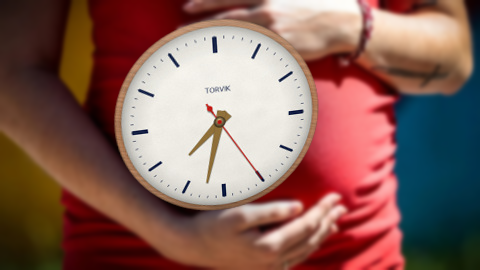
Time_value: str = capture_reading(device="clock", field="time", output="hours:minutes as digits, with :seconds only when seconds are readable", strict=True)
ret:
7:32:25
